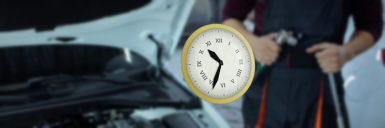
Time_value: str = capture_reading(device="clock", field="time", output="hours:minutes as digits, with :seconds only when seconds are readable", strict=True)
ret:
10:34
